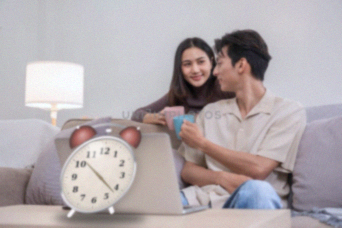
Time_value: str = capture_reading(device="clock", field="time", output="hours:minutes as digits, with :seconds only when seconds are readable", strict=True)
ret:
10:22
